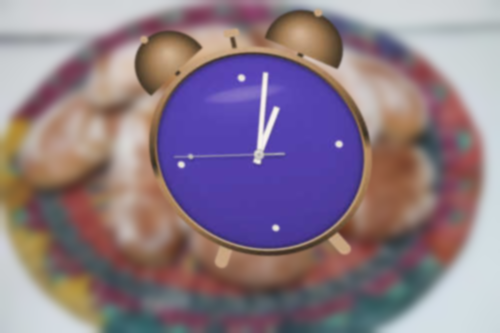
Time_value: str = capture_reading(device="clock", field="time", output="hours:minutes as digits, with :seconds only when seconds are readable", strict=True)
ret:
1:02:46
